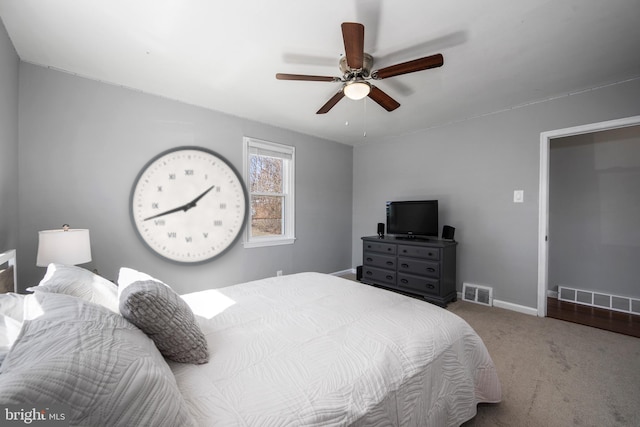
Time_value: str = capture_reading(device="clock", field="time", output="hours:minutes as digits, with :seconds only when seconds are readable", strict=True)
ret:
1:42
